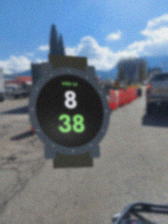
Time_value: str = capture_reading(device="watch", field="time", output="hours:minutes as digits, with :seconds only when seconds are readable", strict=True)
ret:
8:38
